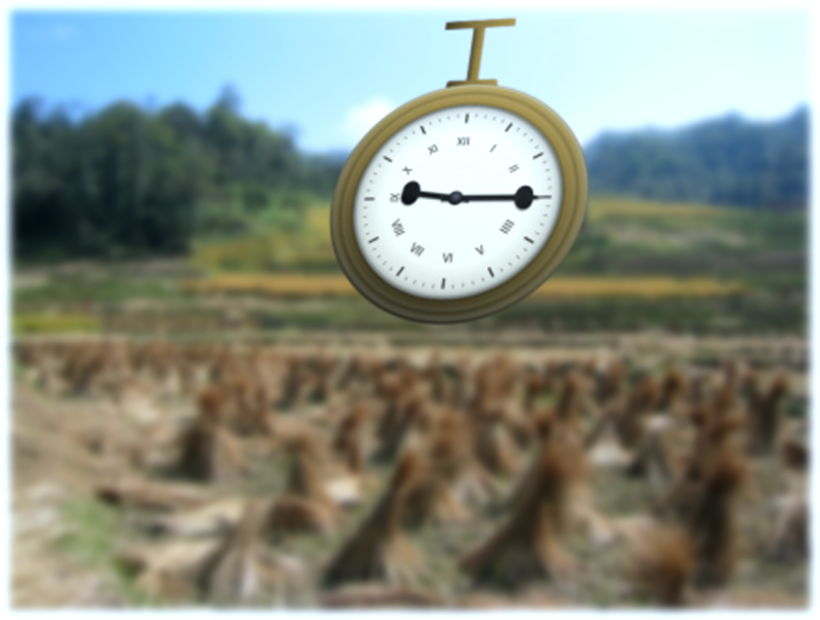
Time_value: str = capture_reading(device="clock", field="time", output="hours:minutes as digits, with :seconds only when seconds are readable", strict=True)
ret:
9:15
